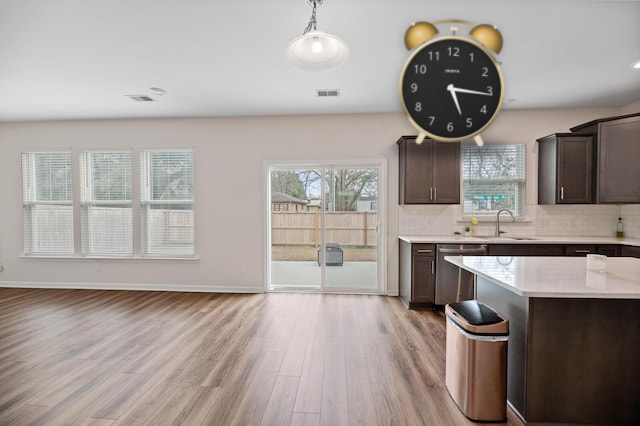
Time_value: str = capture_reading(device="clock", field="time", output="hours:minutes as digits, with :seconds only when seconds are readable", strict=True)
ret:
5:16
